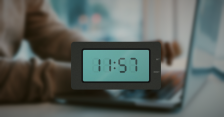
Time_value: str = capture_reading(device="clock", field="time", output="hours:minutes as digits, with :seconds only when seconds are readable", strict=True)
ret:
11:57
